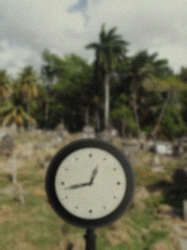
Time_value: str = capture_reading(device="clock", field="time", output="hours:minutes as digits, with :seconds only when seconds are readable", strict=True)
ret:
12:43
